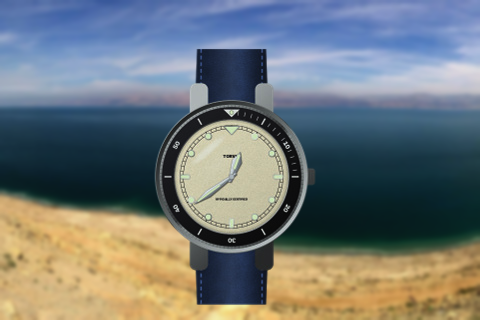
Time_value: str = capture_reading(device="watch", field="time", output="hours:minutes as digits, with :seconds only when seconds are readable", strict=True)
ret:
12:39
